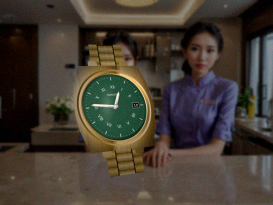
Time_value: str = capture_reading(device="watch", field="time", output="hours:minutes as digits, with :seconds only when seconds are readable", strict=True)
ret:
12:46
